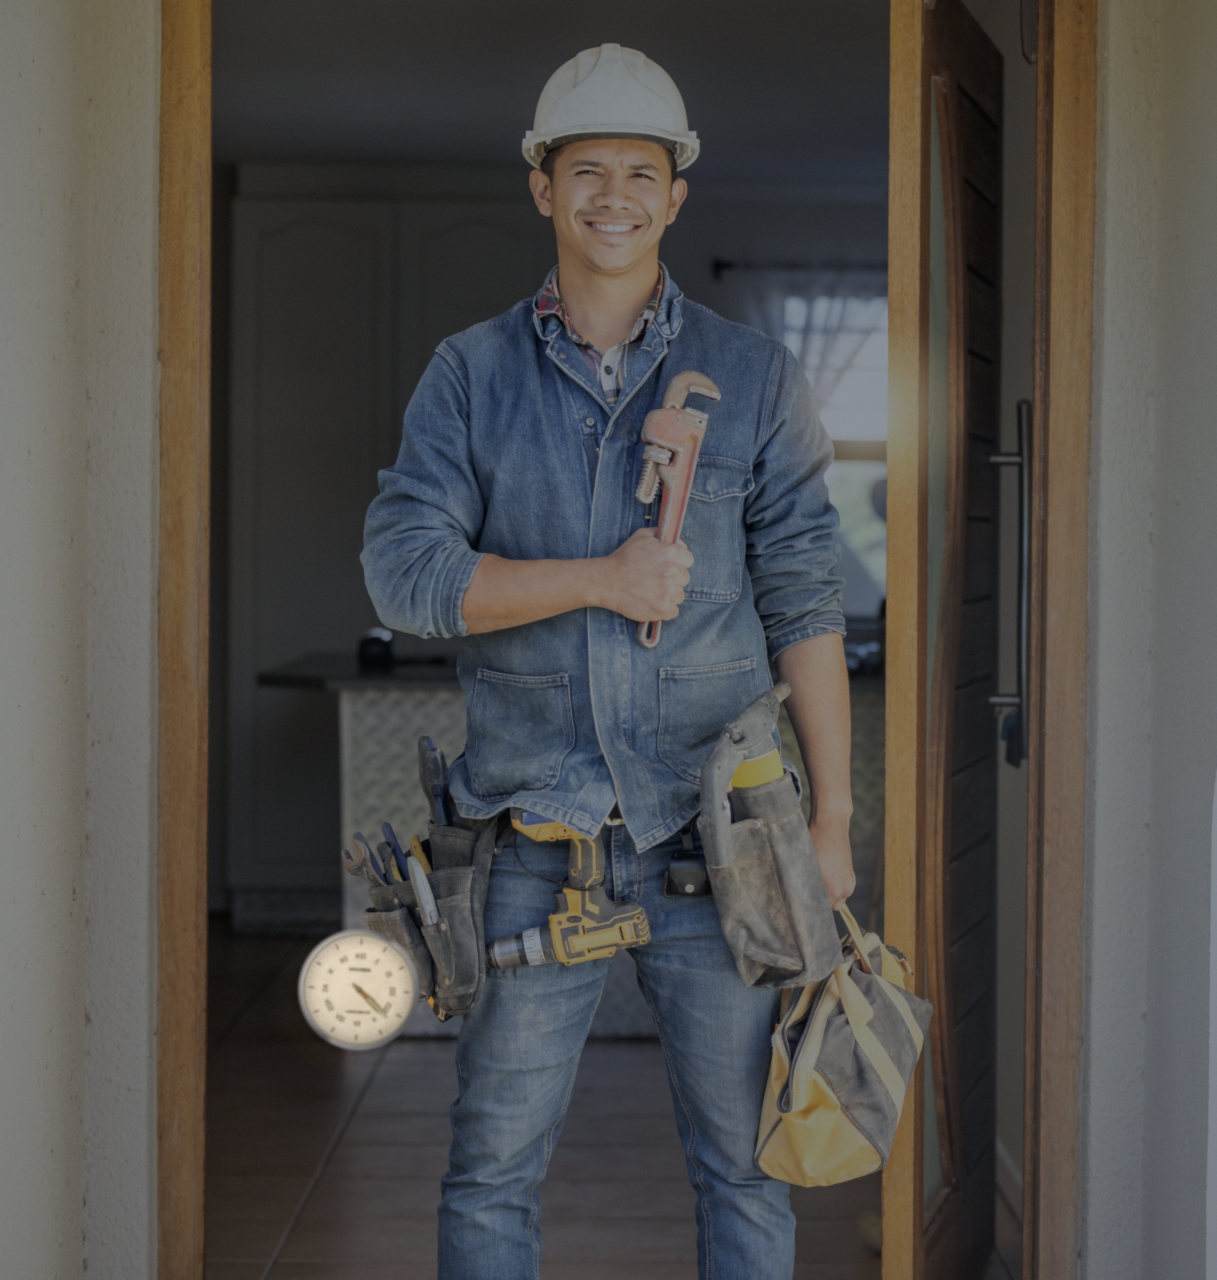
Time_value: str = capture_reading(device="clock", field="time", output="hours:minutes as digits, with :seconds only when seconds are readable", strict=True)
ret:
4:22
